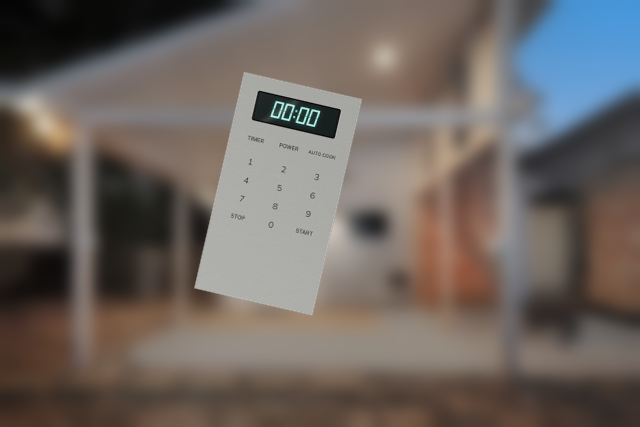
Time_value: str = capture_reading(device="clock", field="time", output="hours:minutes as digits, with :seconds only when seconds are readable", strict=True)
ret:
0:00
